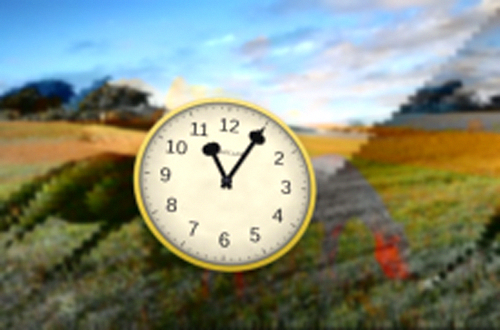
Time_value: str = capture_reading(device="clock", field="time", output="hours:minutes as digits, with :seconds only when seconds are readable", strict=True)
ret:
11:05
